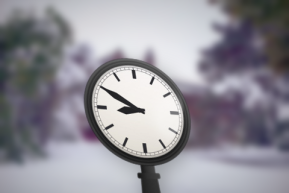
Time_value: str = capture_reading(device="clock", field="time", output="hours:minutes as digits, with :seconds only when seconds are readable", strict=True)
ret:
8:50
